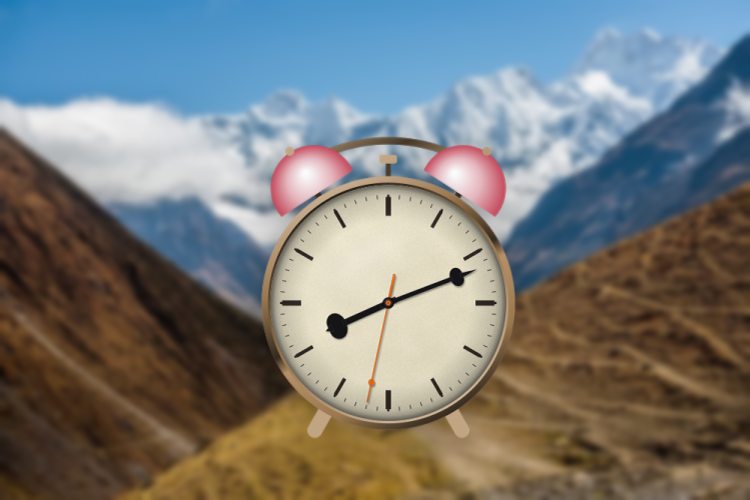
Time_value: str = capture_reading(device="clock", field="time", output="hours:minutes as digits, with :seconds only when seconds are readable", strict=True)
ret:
8:11:32
